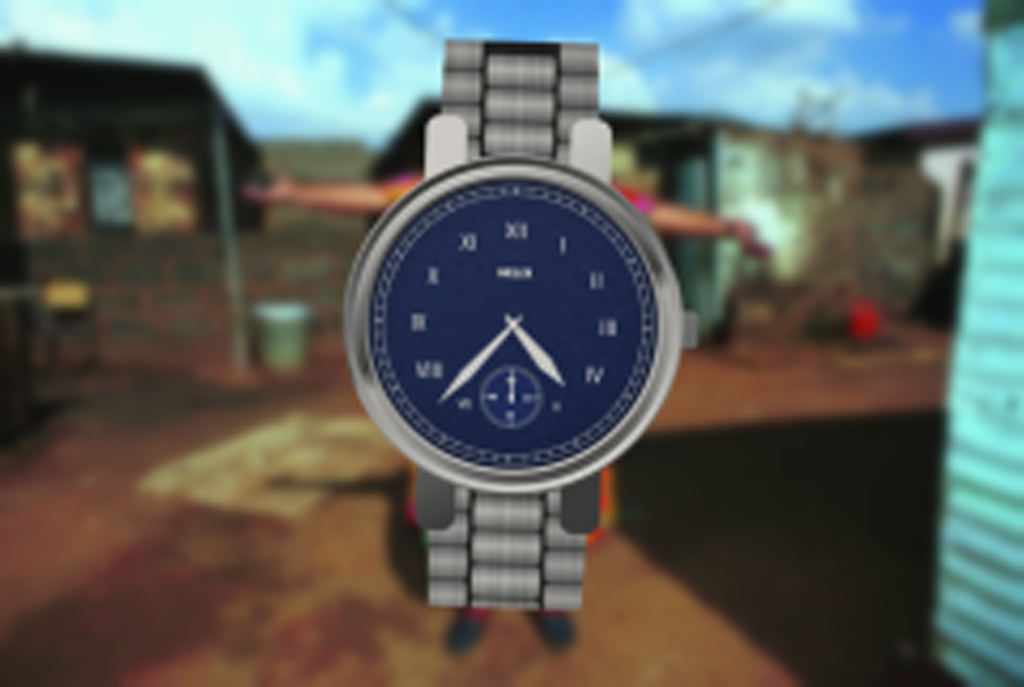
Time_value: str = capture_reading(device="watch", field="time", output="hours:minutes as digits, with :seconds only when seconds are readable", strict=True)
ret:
4:37
